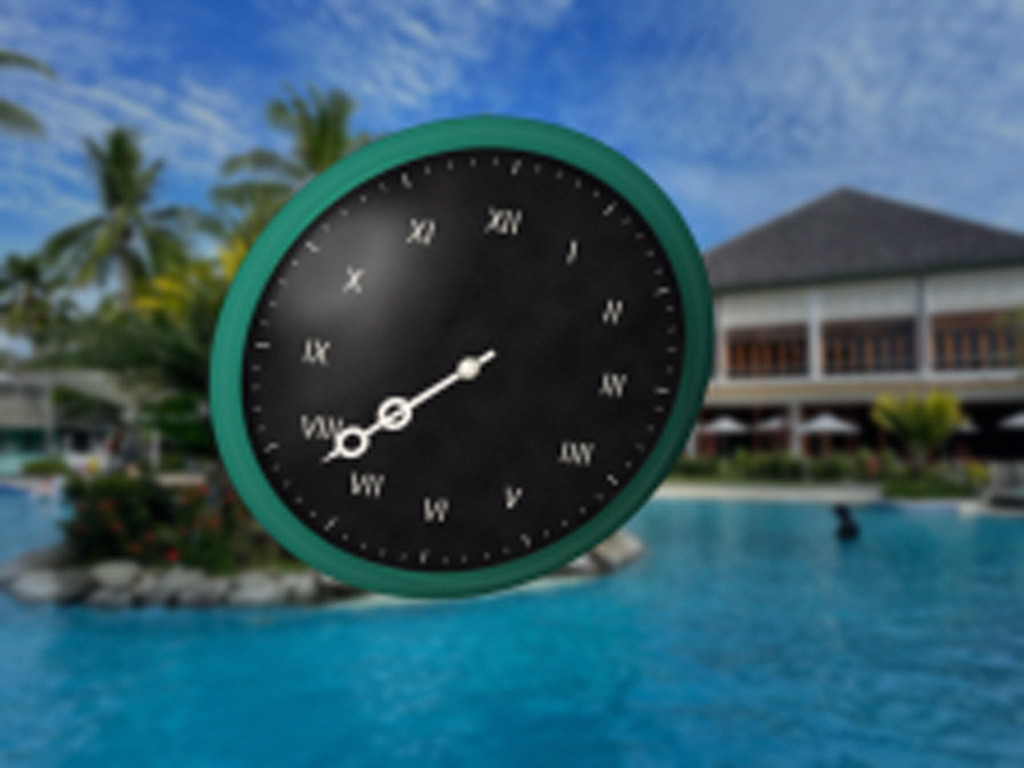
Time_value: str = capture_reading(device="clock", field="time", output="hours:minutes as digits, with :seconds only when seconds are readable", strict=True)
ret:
7:38
